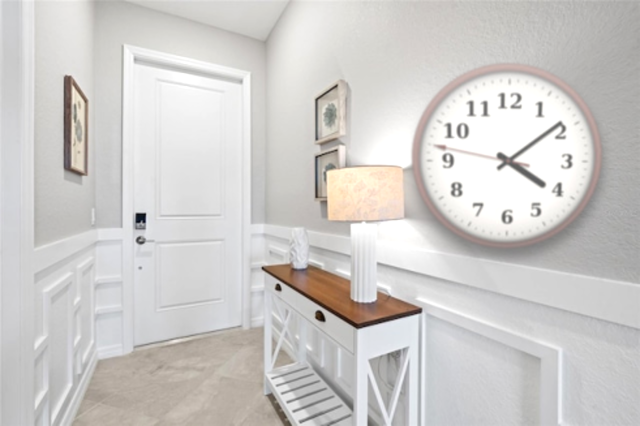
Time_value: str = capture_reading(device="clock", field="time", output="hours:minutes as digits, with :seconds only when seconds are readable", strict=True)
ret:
4:08:47
